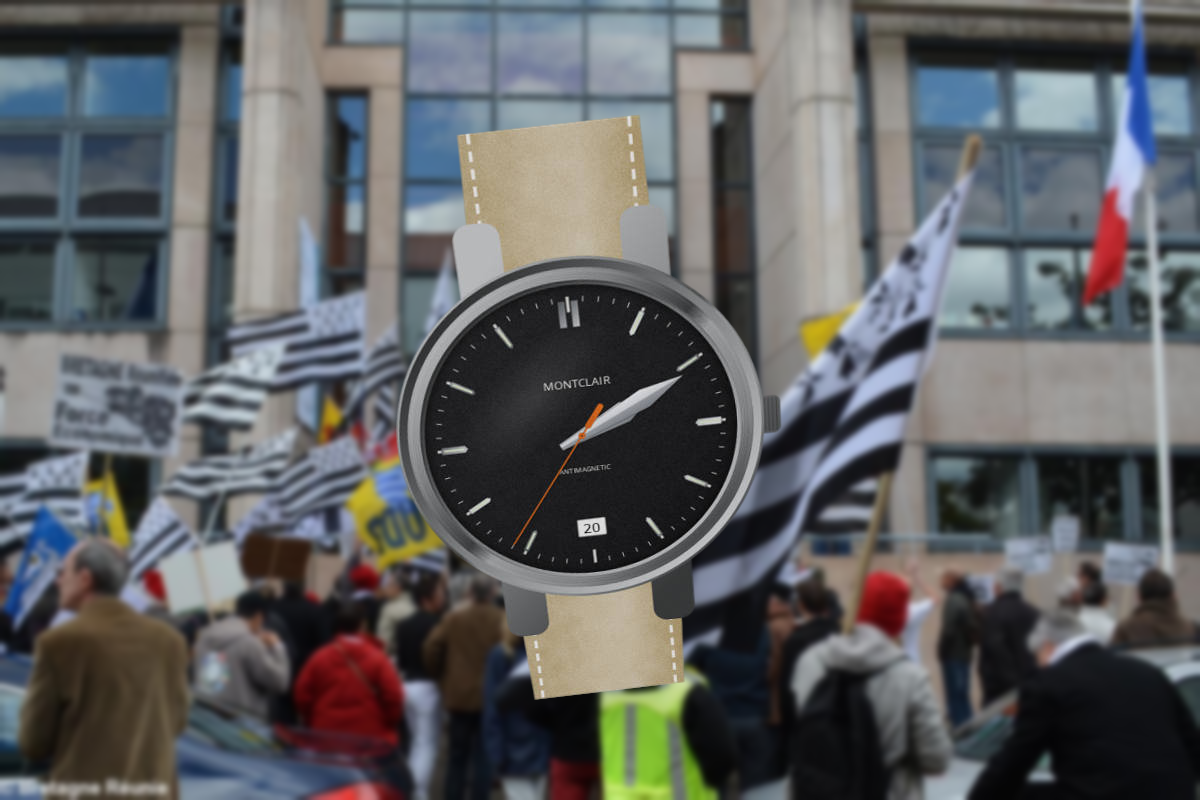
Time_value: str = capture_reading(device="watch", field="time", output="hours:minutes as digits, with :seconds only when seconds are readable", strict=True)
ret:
2:10:36
